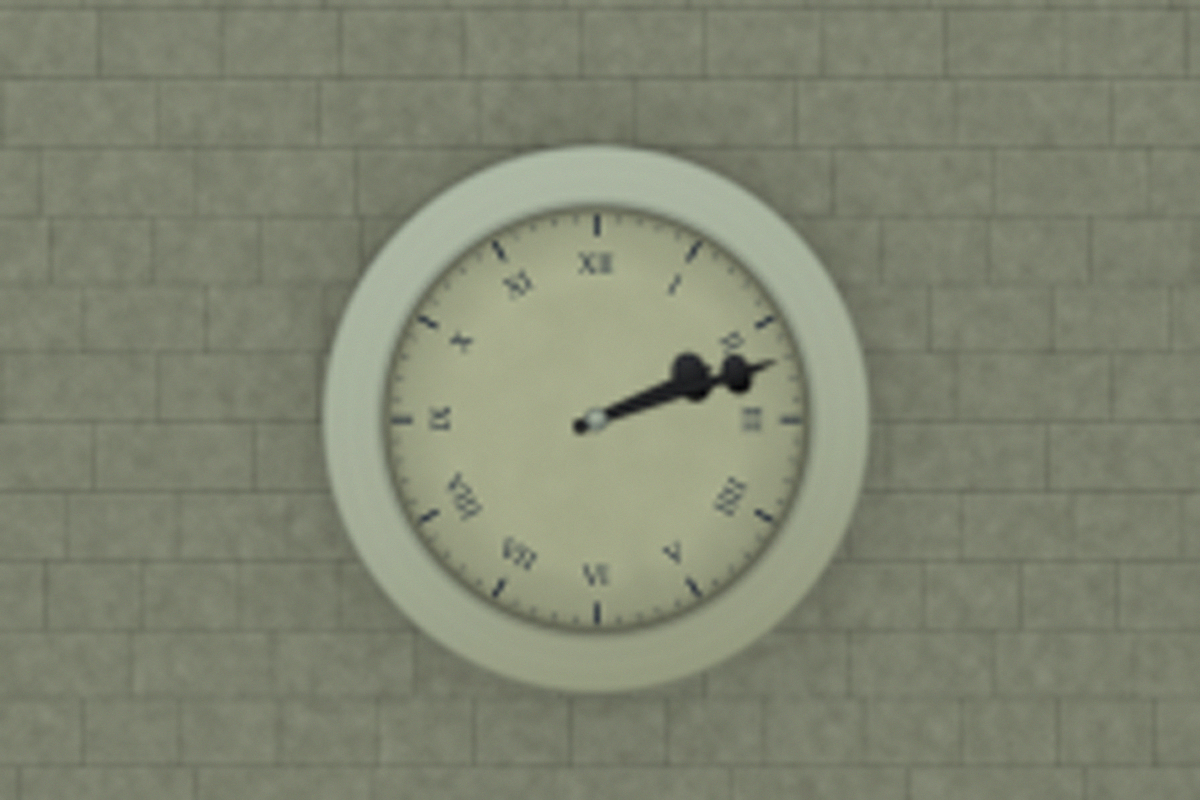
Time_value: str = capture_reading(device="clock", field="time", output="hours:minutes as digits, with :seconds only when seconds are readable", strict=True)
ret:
2:12
